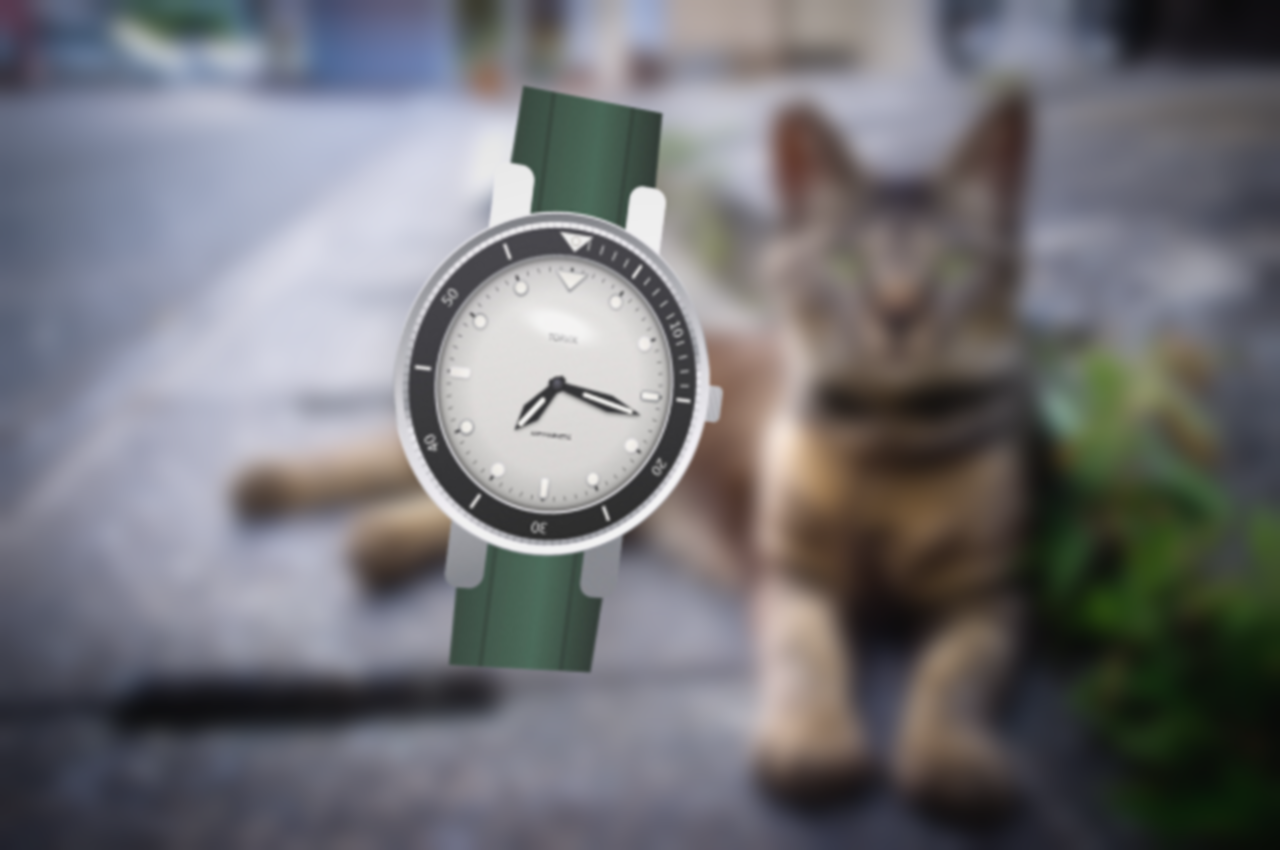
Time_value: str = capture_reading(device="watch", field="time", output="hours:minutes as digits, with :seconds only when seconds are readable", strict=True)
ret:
7:17
